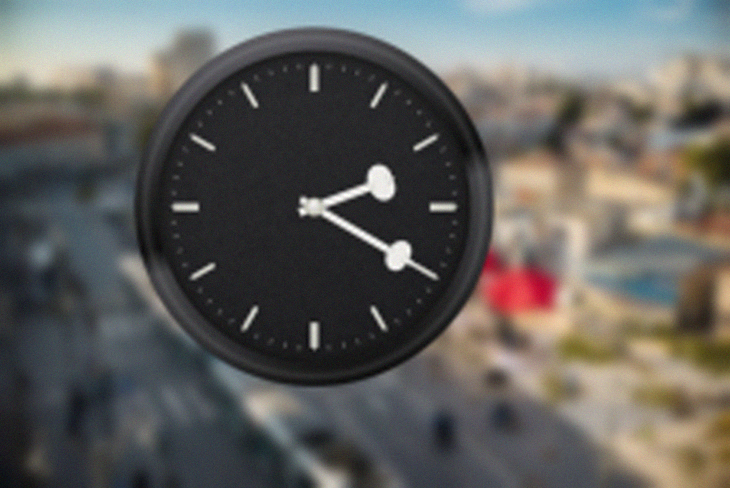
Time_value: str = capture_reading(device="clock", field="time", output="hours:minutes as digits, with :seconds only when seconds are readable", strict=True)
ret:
2:20
